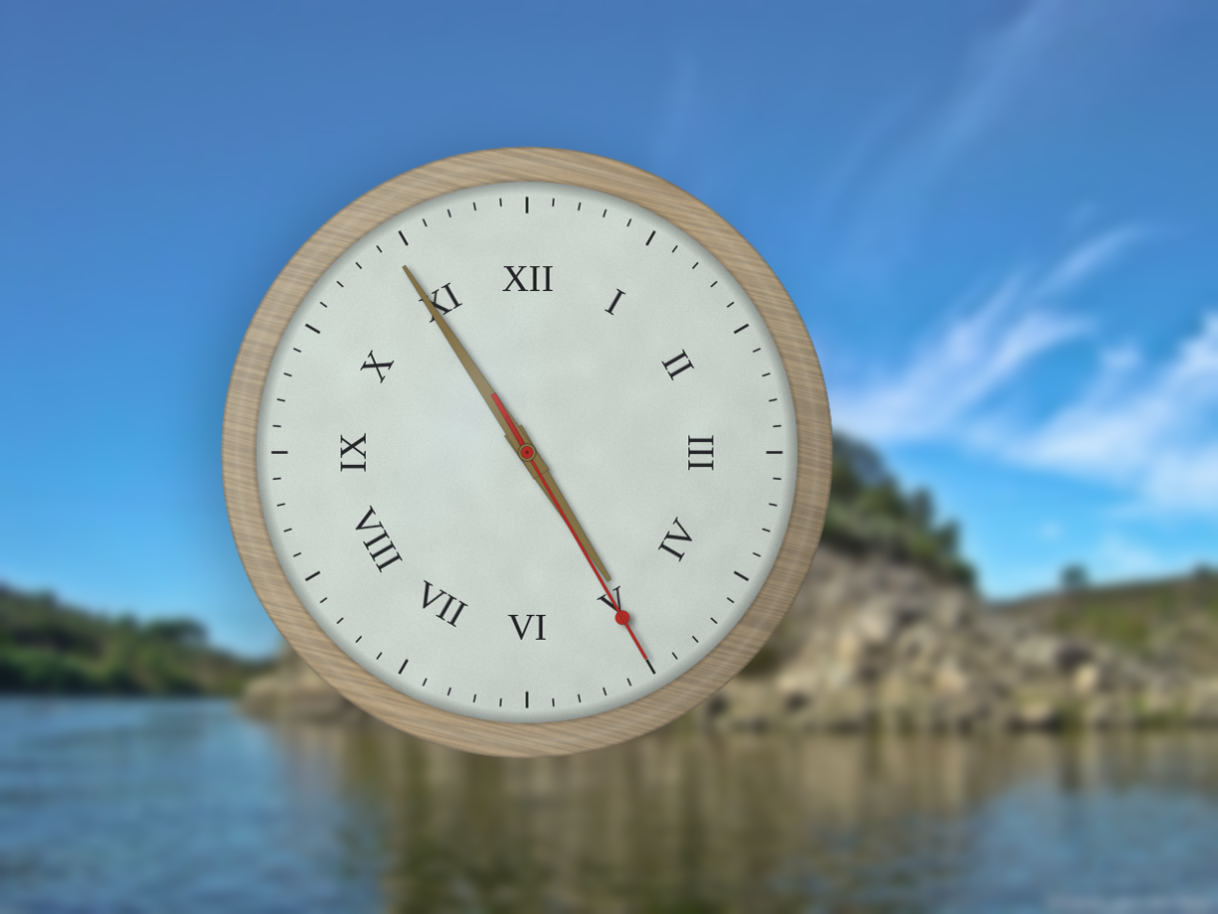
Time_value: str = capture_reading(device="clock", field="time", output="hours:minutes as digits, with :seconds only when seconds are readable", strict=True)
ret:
4:54:25
